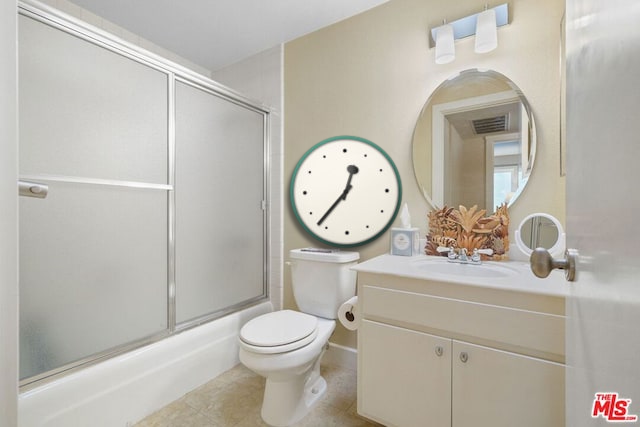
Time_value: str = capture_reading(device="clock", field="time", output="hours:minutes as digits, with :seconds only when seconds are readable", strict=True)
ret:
12:37
